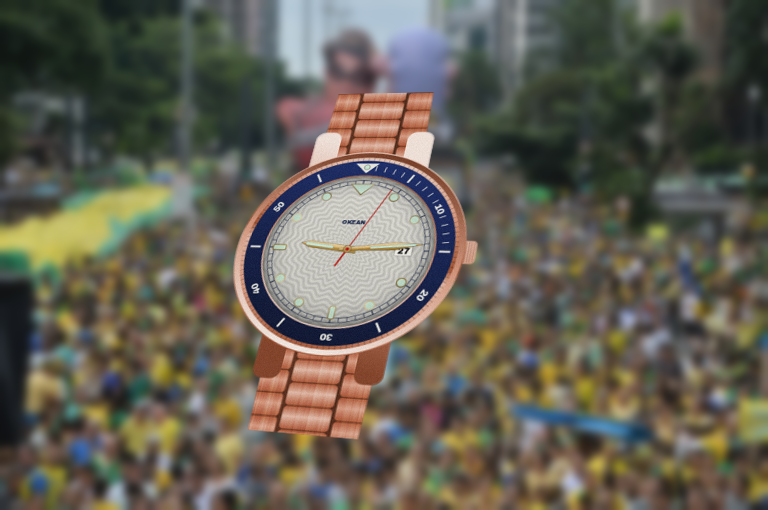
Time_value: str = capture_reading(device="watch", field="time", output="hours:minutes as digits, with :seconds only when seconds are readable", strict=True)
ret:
9:14:04
